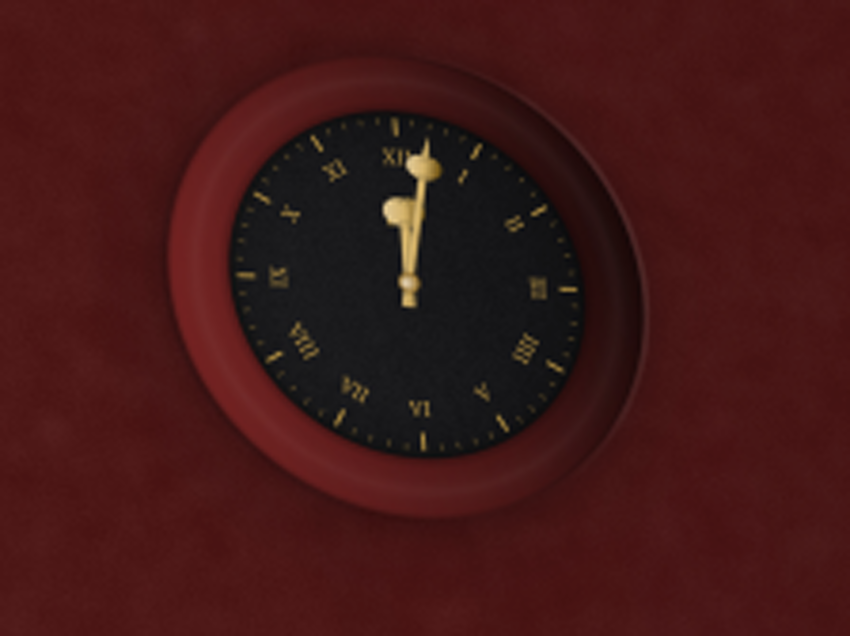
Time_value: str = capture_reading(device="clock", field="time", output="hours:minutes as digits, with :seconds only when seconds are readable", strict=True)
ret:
12:02
